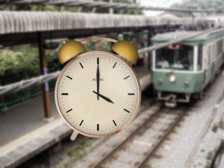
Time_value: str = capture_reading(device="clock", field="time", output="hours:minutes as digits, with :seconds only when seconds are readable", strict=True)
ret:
4:00
